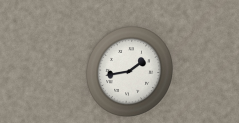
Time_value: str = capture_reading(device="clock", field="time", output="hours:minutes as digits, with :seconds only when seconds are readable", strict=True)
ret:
1:43
